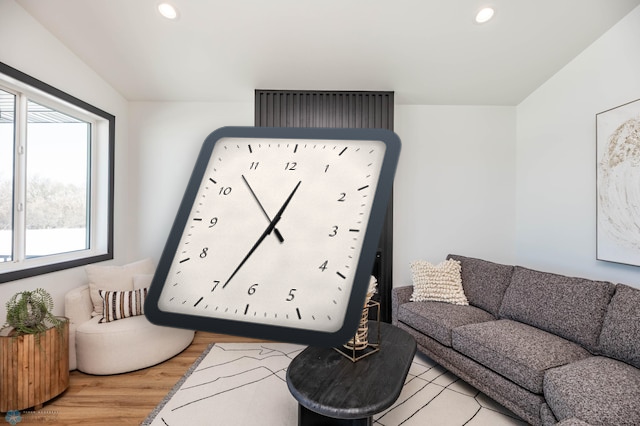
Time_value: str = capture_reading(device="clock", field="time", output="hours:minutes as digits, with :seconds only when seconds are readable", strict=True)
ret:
12:33:53
